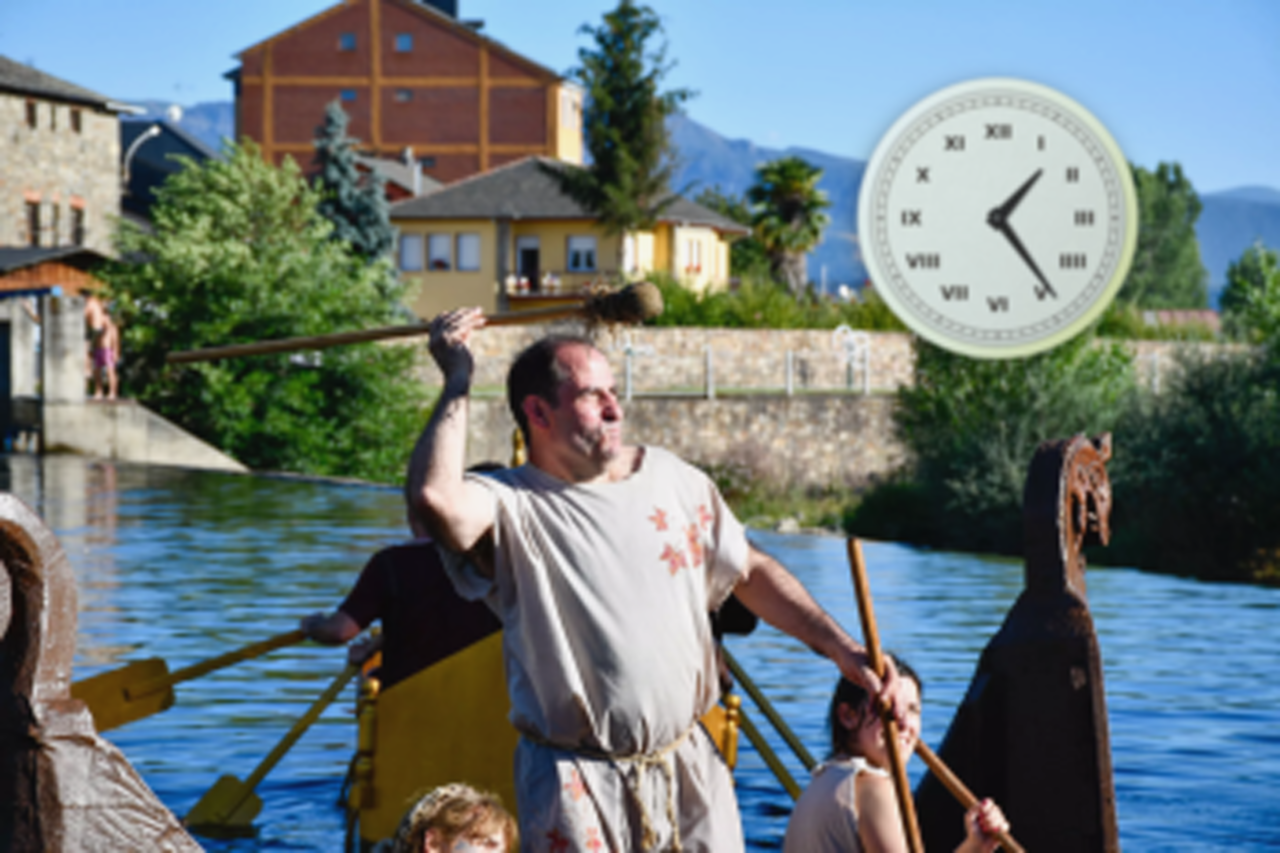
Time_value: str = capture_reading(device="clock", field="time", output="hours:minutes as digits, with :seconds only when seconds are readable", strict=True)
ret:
1:24
